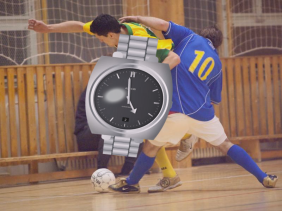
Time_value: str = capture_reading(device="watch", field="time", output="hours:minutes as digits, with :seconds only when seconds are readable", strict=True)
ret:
4:59
